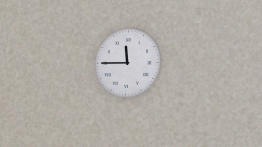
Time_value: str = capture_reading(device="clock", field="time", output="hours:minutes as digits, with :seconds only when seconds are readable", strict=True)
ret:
11:45
